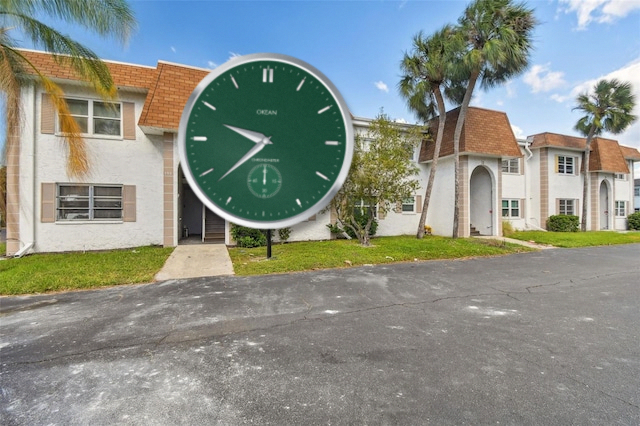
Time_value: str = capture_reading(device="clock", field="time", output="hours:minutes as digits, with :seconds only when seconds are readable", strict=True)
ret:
9:38
